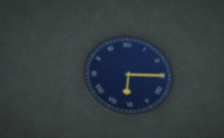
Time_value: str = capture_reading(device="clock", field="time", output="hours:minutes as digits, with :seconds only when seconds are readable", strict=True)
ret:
6:15
